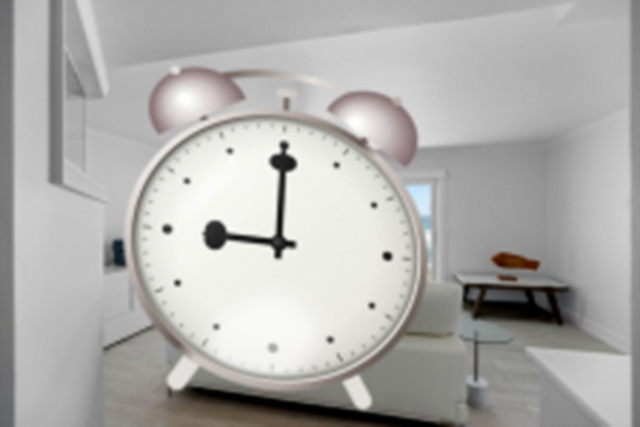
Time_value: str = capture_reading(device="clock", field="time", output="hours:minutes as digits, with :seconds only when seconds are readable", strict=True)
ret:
9:00
